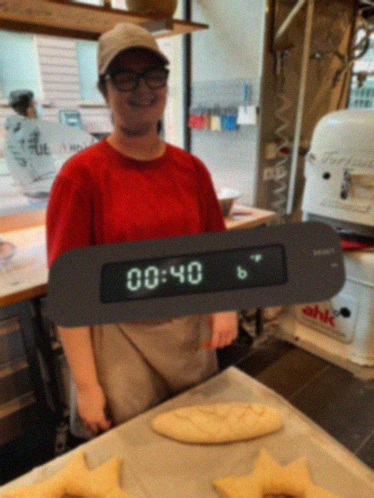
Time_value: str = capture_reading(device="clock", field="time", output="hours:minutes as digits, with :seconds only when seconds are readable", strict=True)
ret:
0:40
